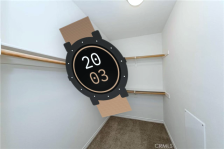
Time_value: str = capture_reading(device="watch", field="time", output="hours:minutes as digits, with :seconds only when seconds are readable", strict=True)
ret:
20:03
